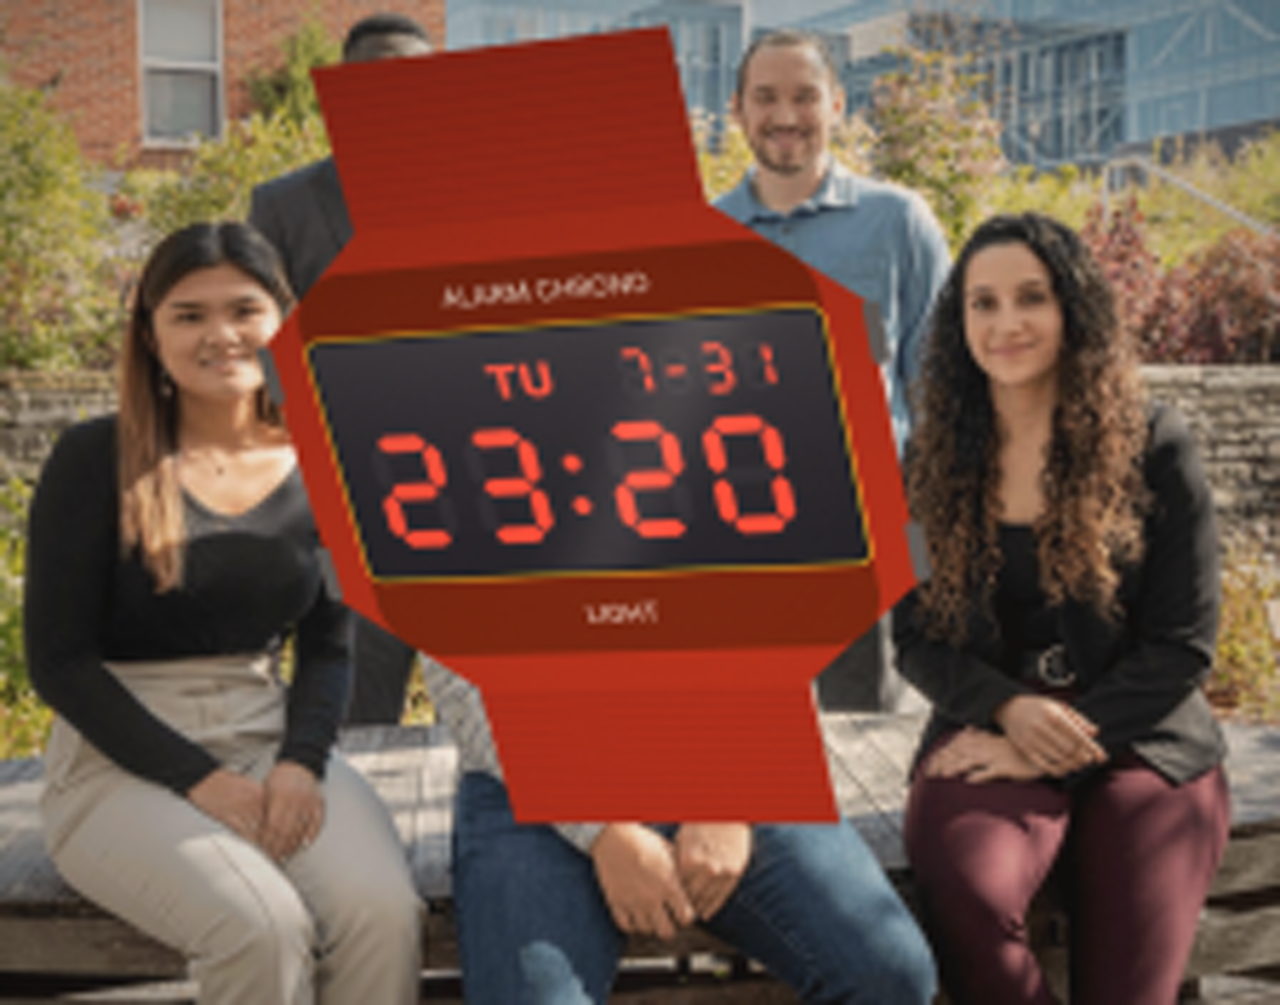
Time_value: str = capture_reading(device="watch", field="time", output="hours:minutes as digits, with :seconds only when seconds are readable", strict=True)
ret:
23:20
